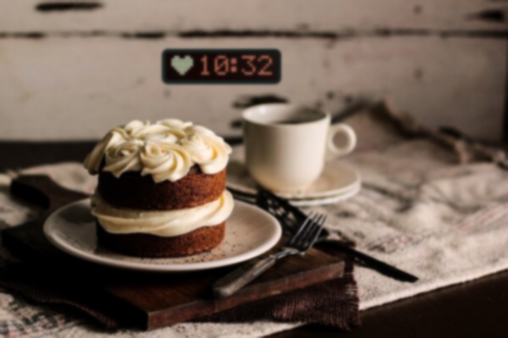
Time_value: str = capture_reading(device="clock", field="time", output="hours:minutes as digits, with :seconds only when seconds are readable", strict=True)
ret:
10:32
